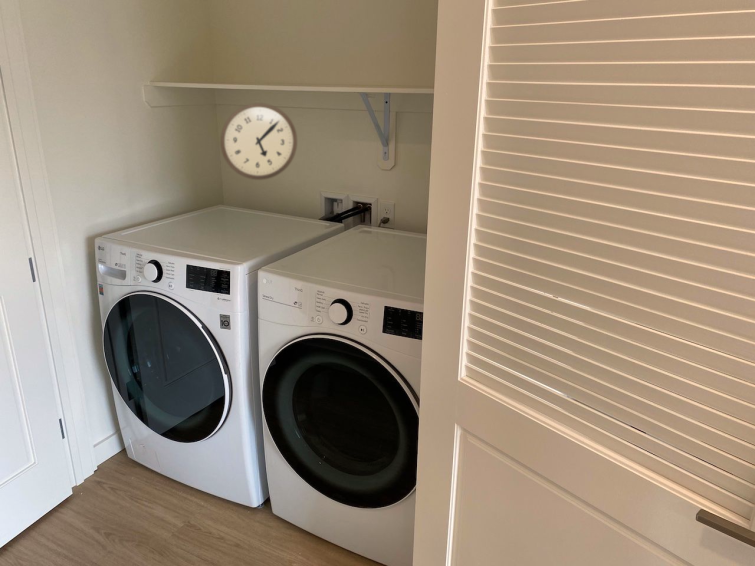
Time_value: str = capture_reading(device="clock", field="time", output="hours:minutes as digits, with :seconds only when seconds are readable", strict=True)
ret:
5:07
